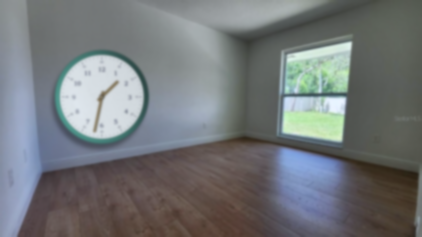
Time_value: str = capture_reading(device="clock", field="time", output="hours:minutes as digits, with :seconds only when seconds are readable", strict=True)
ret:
1:32
